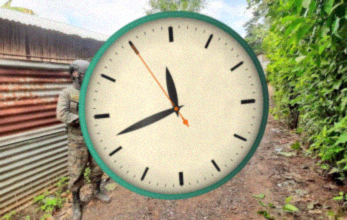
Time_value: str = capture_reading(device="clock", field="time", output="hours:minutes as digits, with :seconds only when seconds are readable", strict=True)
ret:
11:41:55
